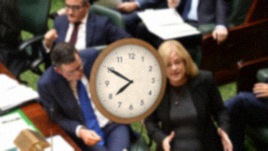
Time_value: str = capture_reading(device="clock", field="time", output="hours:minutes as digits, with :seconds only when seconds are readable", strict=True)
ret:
7:50
